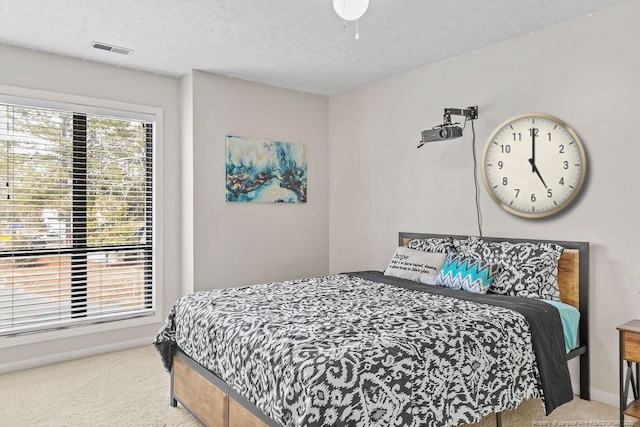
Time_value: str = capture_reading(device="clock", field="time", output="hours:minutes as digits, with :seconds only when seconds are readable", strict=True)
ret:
5:00
